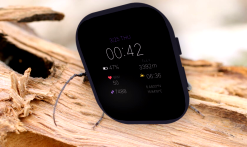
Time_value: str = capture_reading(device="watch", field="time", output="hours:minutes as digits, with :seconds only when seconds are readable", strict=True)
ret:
0:42
